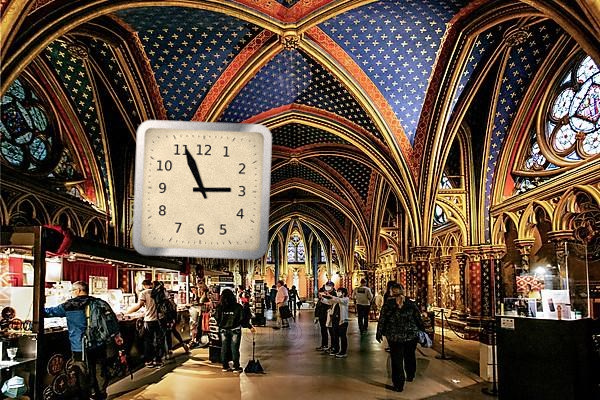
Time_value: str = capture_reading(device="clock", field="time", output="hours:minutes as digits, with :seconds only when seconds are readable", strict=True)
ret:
2:56
